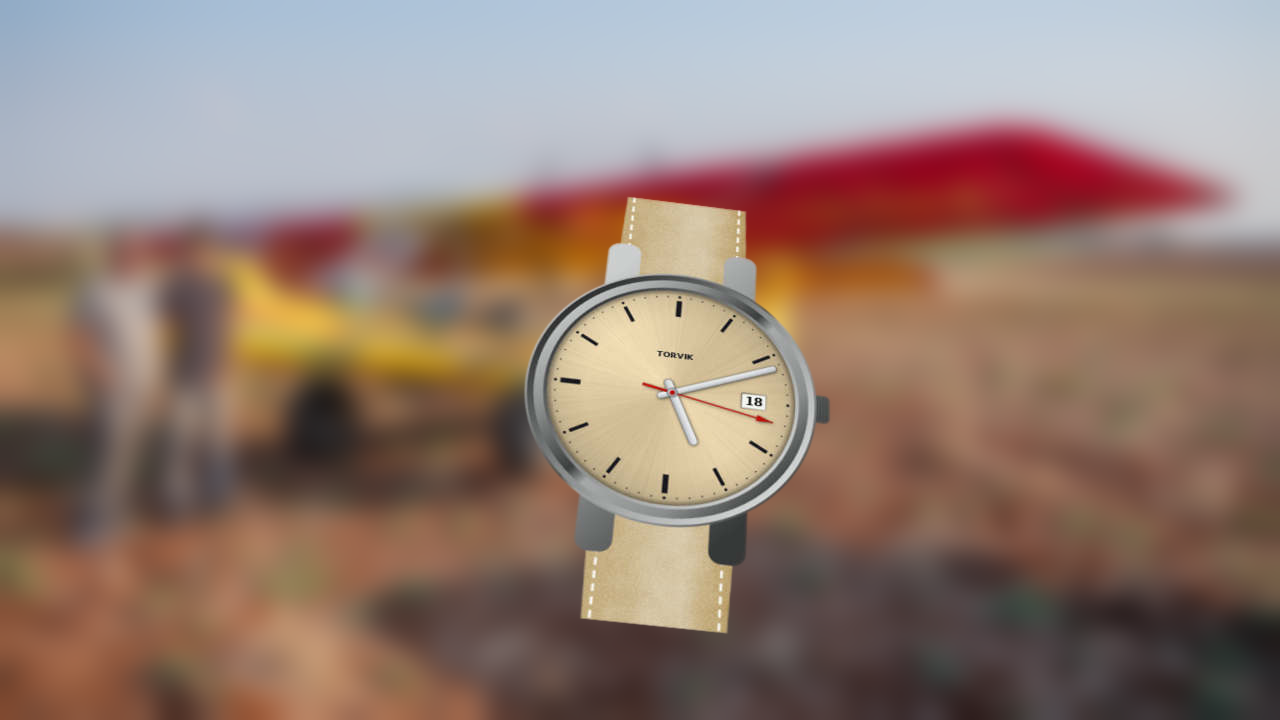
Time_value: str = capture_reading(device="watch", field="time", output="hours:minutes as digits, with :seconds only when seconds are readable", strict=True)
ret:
5:11:17
